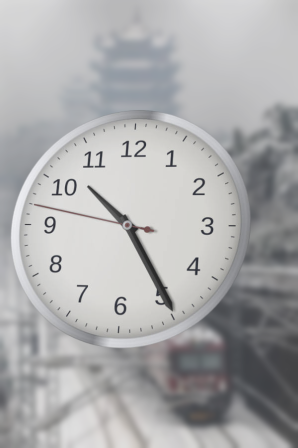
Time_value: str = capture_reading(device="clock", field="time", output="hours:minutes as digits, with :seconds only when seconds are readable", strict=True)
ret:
10:24:47
